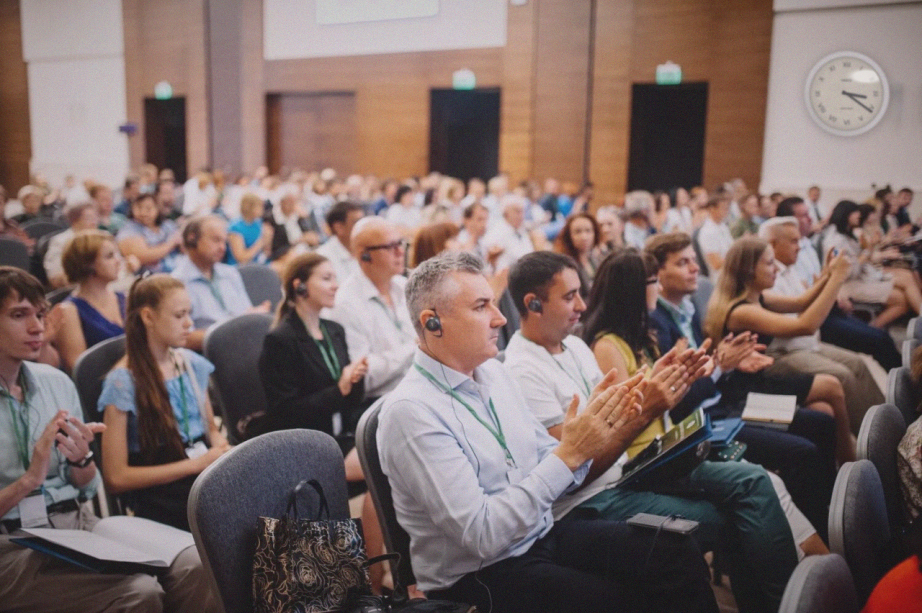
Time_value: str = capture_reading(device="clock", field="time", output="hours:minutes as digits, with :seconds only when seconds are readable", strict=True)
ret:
3:21
